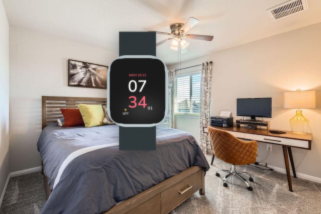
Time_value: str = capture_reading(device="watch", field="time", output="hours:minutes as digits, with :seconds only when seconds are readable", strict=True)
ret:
7:34
